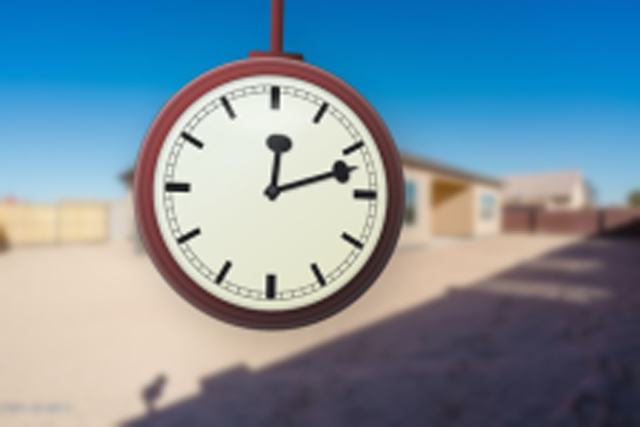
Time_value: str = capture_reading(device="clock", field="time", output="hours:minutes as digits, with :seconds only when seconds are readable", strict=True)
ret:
12:12
